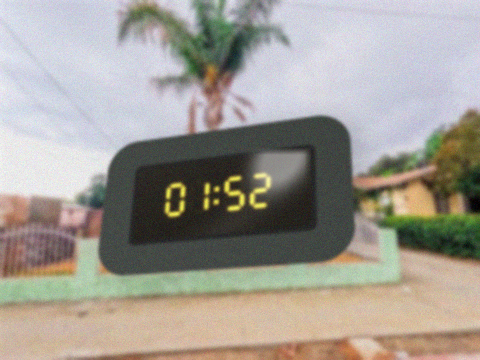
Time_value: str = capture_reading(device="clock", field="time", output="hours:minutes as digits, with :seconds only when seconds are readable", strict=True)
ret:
1:52
